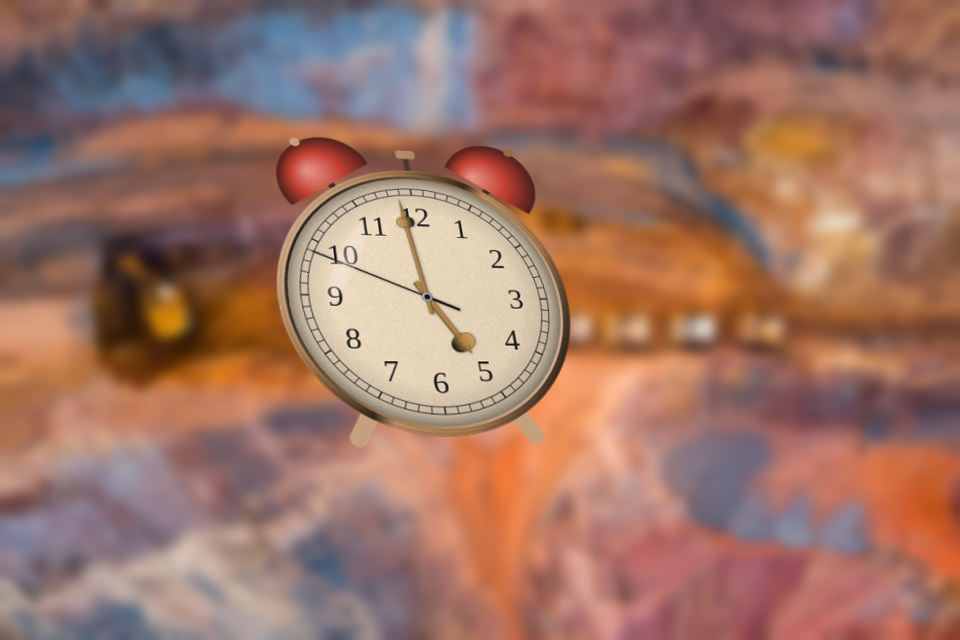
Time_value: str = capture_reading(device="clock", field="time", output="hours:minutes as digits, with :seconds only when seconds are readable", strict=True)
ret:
4:58:49
